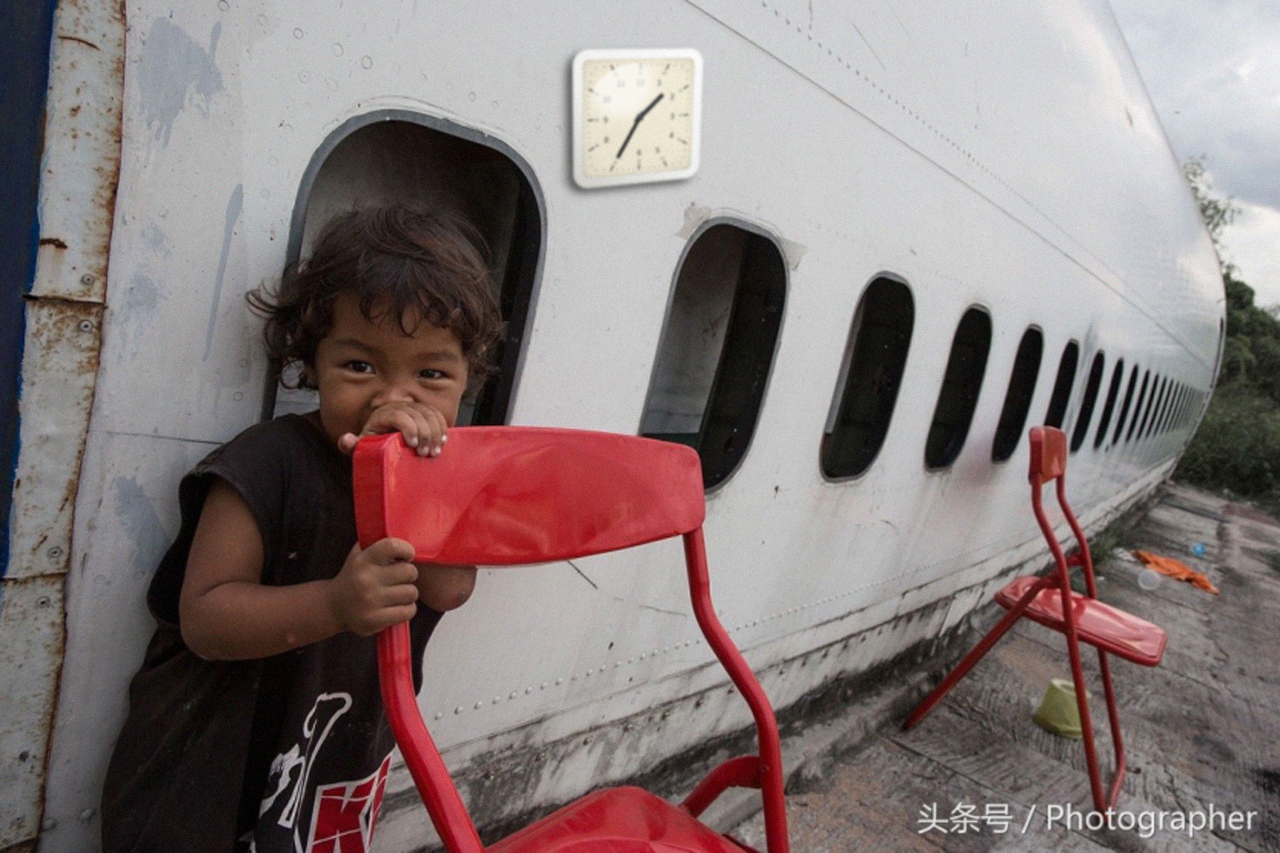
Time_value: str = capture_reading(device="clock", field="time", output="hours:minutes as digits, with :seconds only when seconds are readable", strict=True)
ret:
1:35
